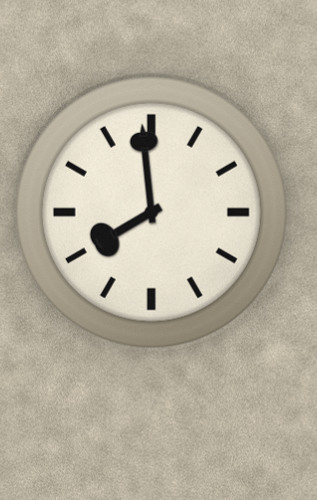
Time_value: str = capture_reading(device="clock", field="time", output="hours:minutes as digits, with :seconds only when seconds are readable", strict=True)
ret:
7:59
